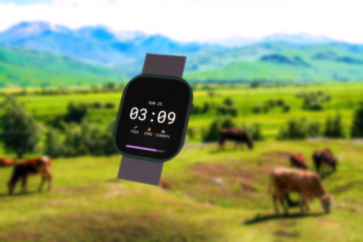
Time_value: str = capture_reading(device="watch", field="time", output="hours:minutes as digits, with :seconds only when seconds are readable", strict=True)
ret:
3:09
